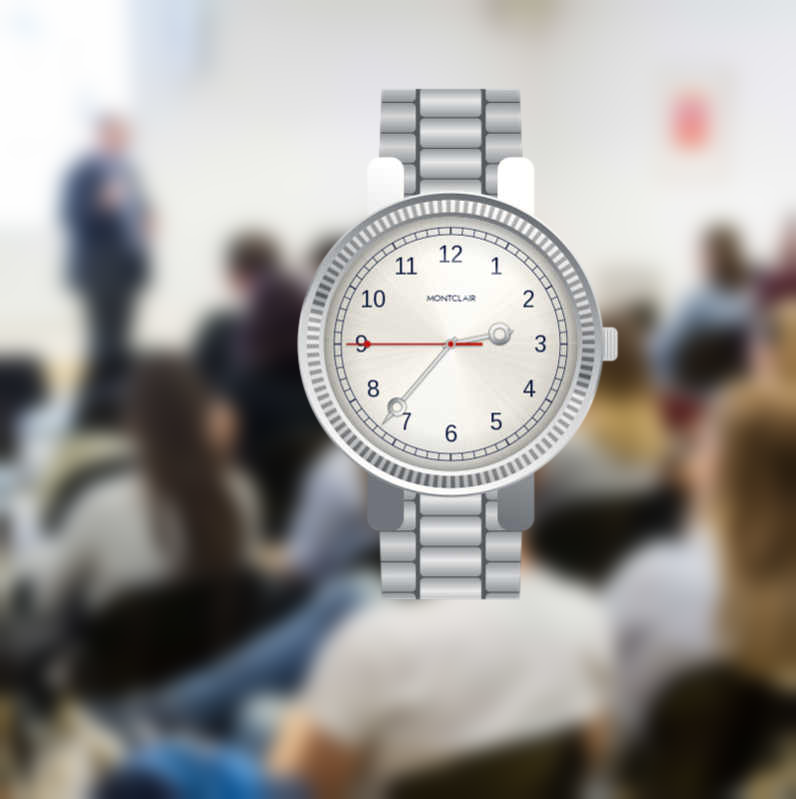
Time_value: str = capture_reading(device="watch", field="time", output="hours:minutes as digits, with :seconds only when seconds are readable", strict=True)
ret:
2:36:45
